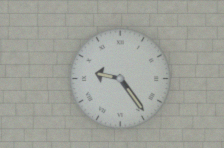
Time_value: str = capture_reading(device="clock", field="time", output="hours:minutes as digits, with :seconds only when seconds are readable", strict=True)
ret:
9:24
